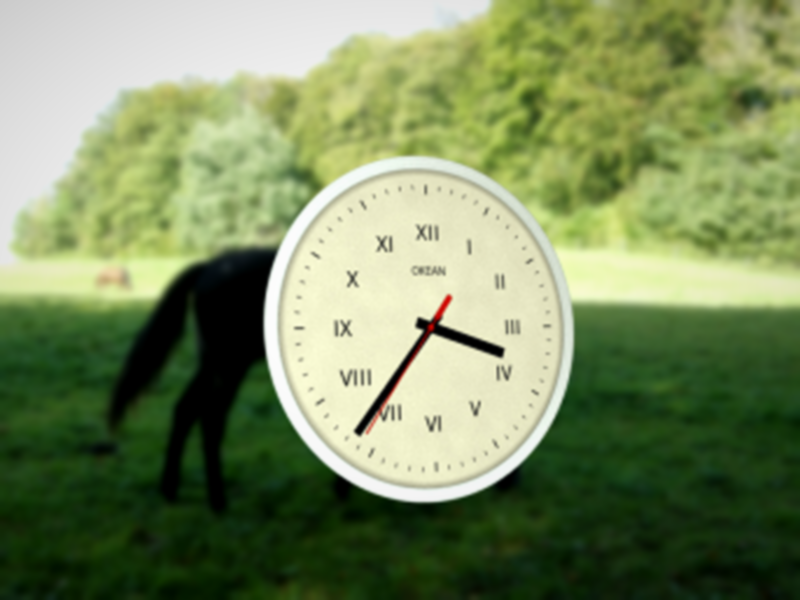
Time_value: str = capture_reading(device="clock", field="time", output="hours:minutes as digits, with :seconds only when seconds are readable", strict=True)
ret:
3:36:36
